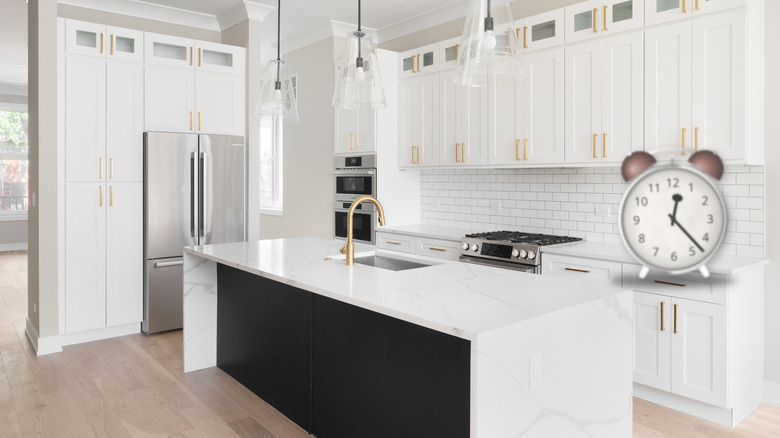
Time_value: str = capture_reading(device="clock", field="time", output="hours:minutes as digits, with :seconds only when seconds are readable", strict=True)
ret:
12:23
